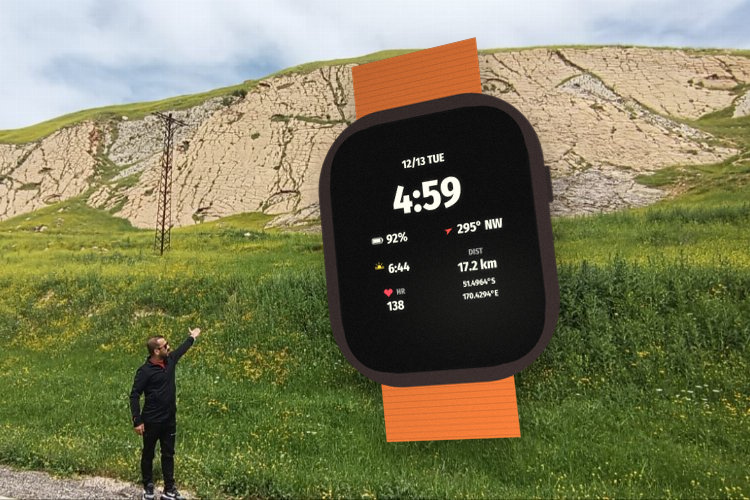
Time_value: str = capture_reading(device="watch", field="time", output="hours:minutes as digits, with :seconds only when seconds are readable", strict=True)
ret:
4:59
